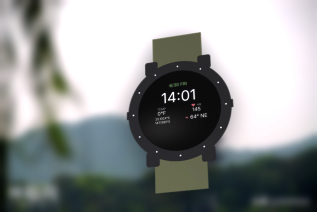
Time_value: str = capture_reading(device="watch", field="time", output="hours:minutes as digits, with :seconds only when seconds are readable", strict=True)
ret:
14:01
